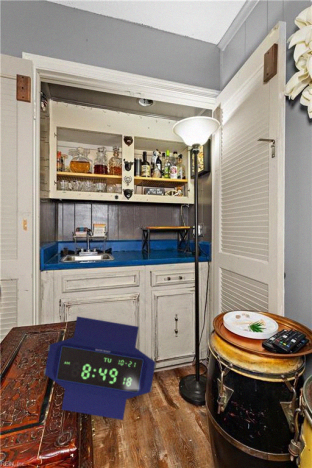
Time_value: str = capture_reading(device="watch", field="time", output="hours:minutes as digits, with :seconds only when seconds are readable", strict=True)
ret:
8:49:18
